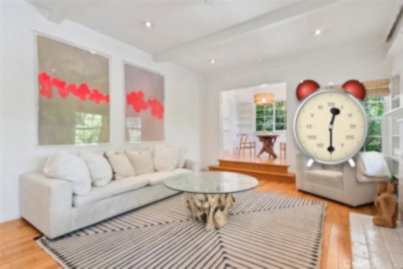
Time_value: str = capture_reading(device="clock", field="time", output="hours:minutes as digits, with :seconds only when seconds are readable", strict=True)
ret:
12:30
